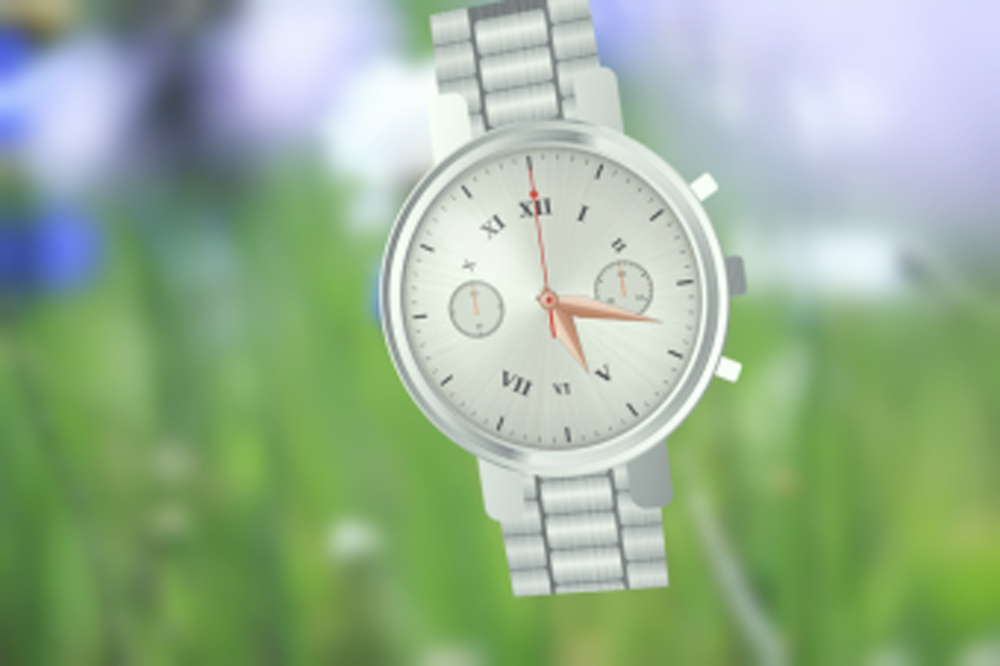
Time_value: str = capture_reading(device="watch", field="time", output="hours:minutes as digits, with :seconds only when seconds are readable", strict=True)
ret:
5:18
